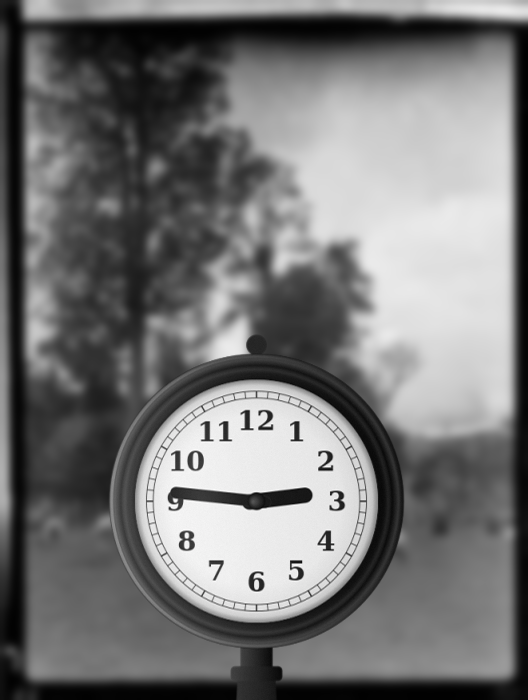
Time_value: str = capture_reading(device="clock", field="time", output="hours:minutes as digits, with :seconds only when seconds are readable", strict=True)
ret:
2:46
